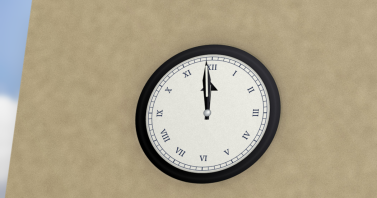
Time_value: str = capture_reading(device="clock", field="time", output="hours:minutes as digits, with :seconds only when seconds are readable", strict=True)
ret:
11:59
